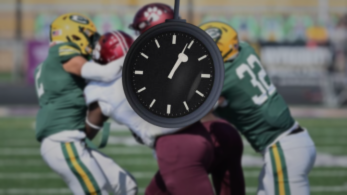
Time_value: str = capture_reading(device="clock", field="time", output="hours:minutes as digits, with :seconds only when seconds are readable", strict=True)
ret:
1:04
